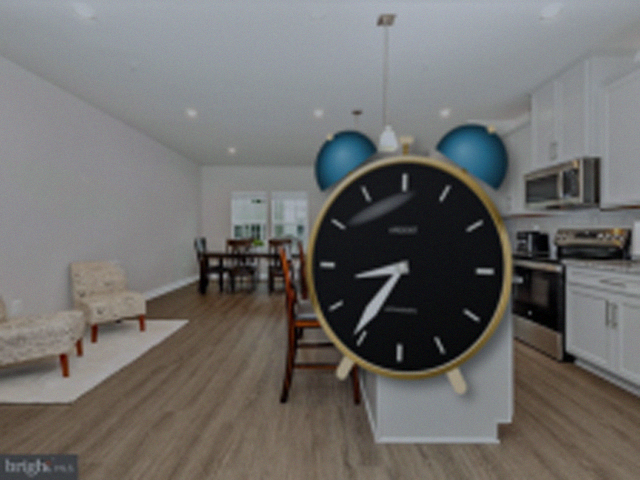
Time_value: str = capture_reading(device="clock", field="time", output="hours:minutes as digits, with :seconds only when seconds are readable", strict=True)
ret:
8:36
